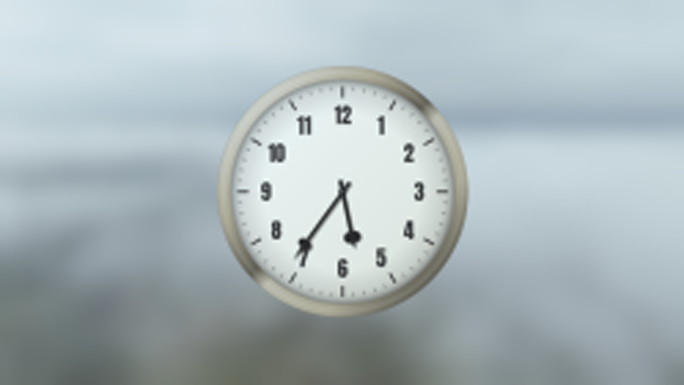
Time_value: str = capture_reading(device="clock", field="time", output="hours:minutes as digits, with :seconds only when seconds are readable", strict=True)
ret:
5:36
